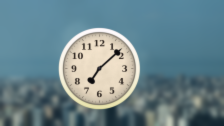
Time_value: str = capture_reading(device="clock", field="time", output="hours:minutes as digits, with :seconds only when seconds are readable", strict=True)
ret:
7:08
